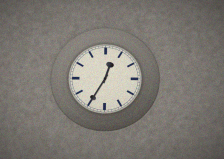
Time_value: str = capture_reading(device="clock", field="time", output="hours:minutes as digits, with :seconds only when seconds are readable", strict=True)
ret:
12:35
